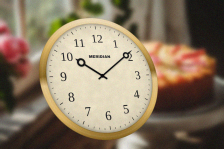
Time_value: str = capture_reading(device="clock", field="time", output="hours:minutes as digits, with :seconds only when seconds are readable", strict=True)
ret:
10:09
